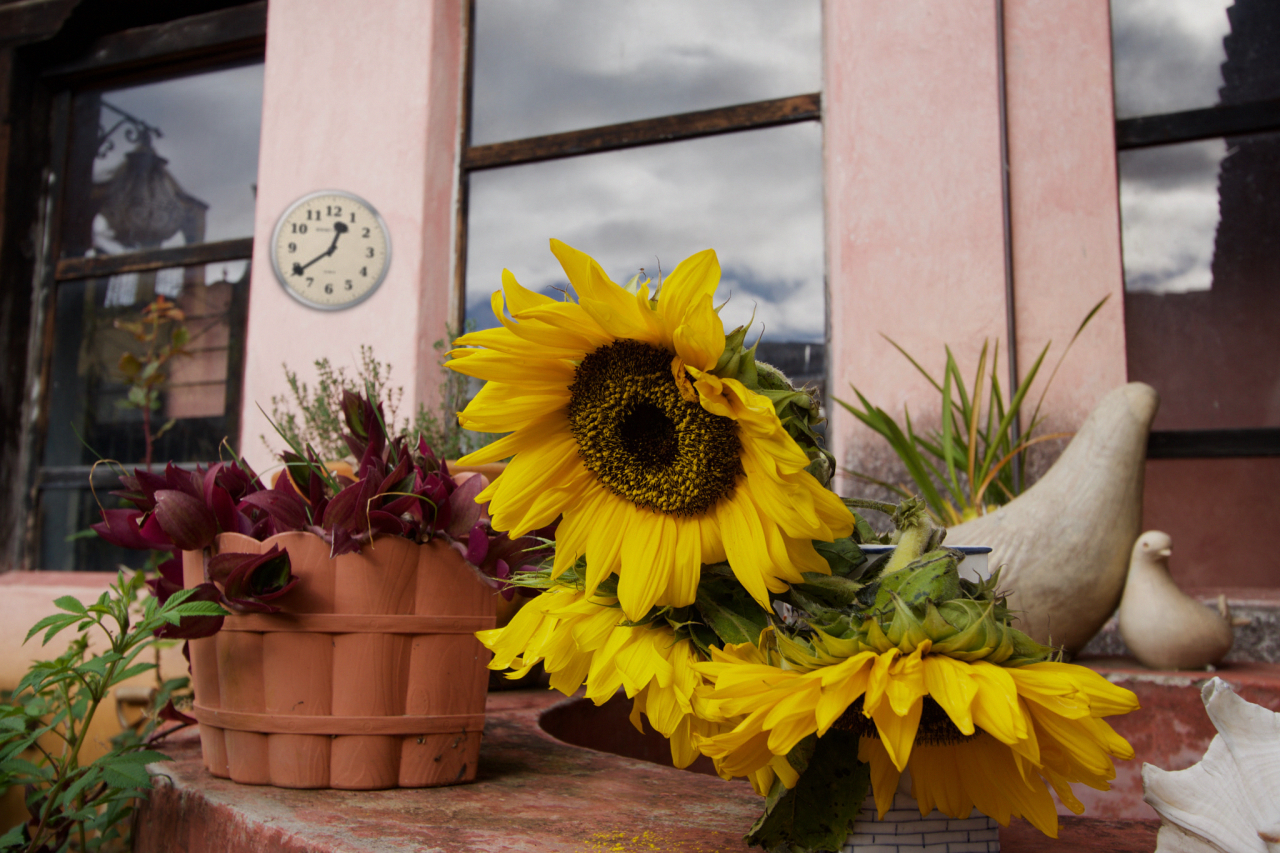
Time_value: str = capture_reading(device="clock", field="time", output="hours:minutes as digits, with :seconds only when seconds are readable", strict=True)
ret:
12:39
